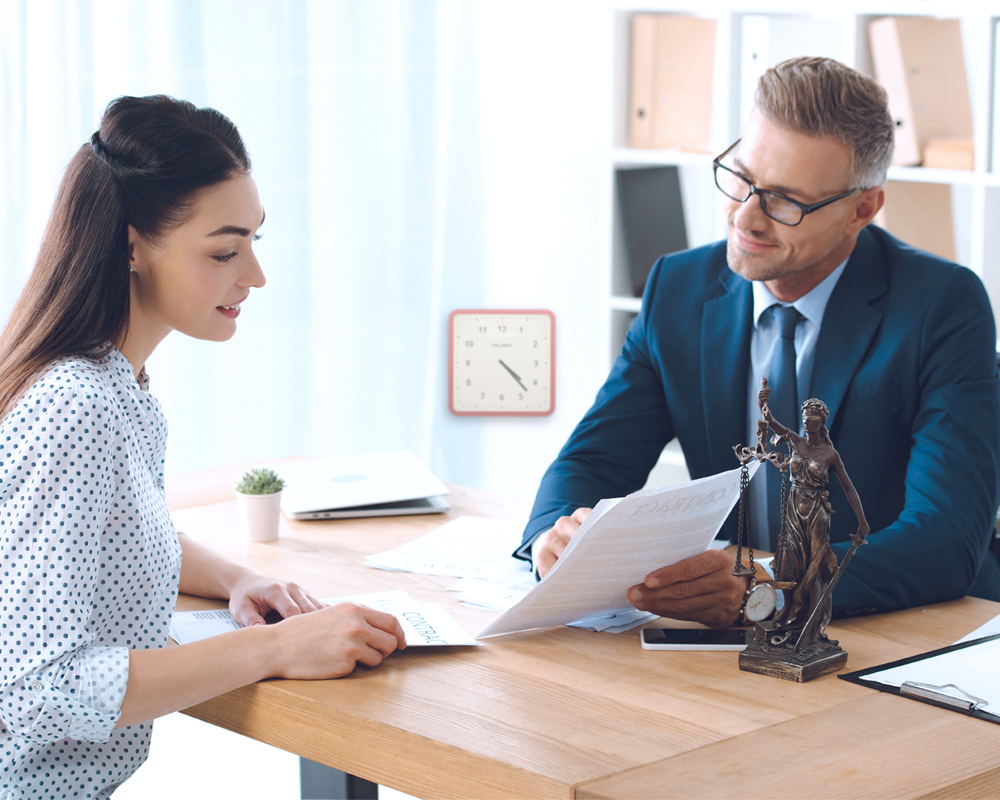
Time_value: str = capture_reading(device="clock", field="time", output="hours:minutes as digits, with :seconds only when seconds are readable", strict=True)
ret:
4:23
